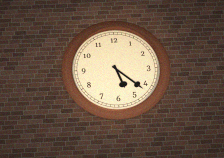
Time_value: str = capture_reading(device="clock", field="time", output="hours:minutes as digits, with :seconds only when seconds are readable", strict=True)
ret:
5:22
